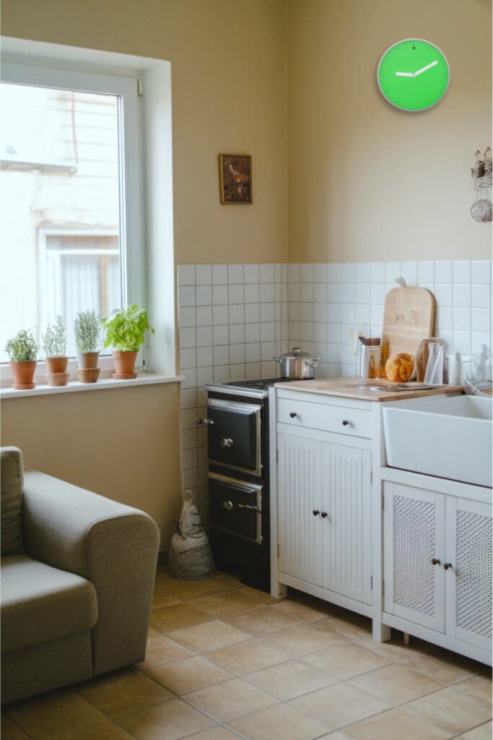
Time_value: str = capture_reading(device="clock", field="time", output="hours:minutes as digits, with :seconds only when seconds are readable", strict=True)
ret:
9:10
